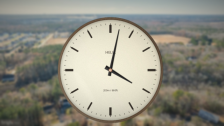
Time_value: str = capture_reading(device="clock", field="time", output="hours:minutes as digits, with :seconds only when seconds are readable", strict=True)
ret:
4:02
